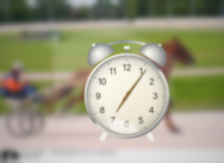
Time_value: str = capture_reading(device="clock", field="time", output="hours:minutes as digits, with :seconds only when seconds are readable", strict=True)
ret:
7:06
